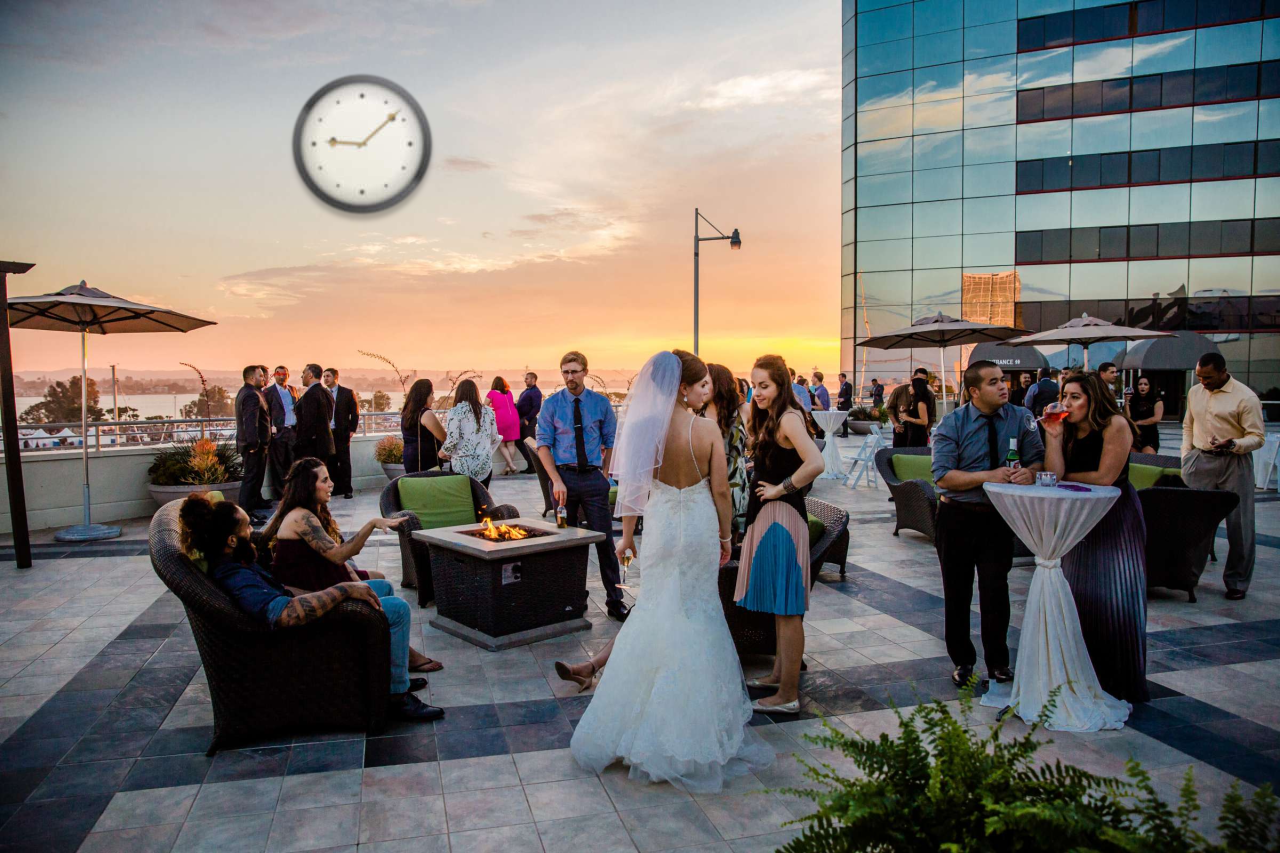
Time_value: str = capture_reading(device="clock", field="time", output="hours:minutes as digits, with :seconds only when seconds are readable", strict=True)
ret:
9:08
